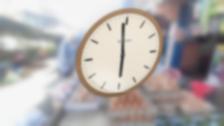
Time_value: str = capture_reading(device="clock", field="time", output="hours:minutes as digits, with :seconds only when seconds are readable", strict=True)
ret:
5:59
